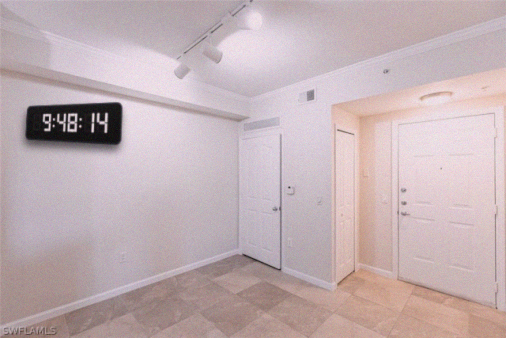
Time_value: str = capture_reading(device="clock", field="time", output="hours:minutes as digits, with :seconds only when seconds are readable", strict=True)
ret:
9:48:14
